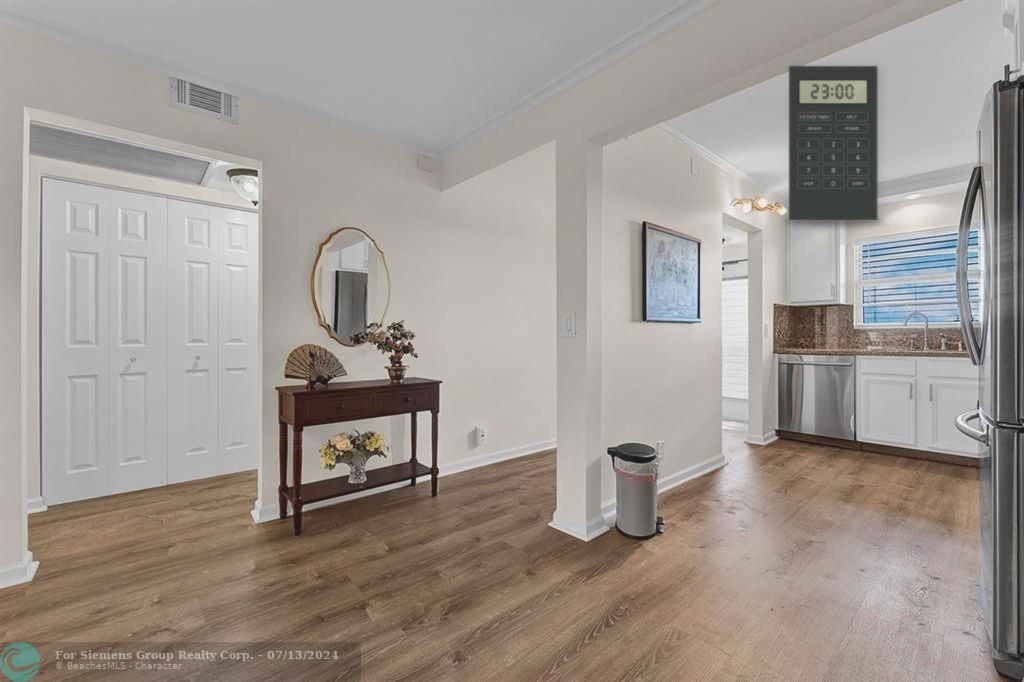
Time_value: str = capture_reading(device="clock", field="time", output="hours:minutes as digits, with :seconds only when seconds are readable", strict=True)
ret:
23:00
